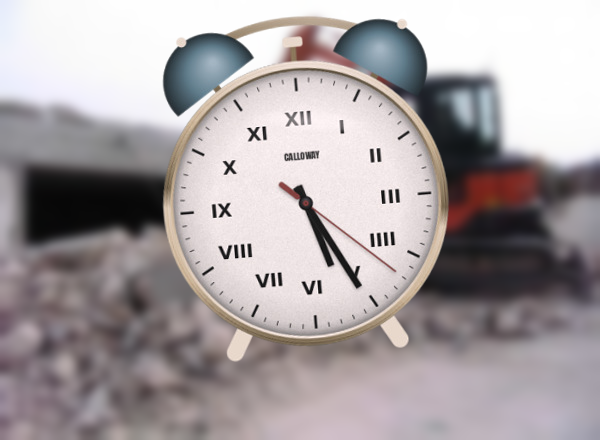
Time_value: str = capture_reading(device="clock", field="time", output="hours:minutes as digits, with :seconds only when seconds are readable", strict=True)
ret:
5:25:22
